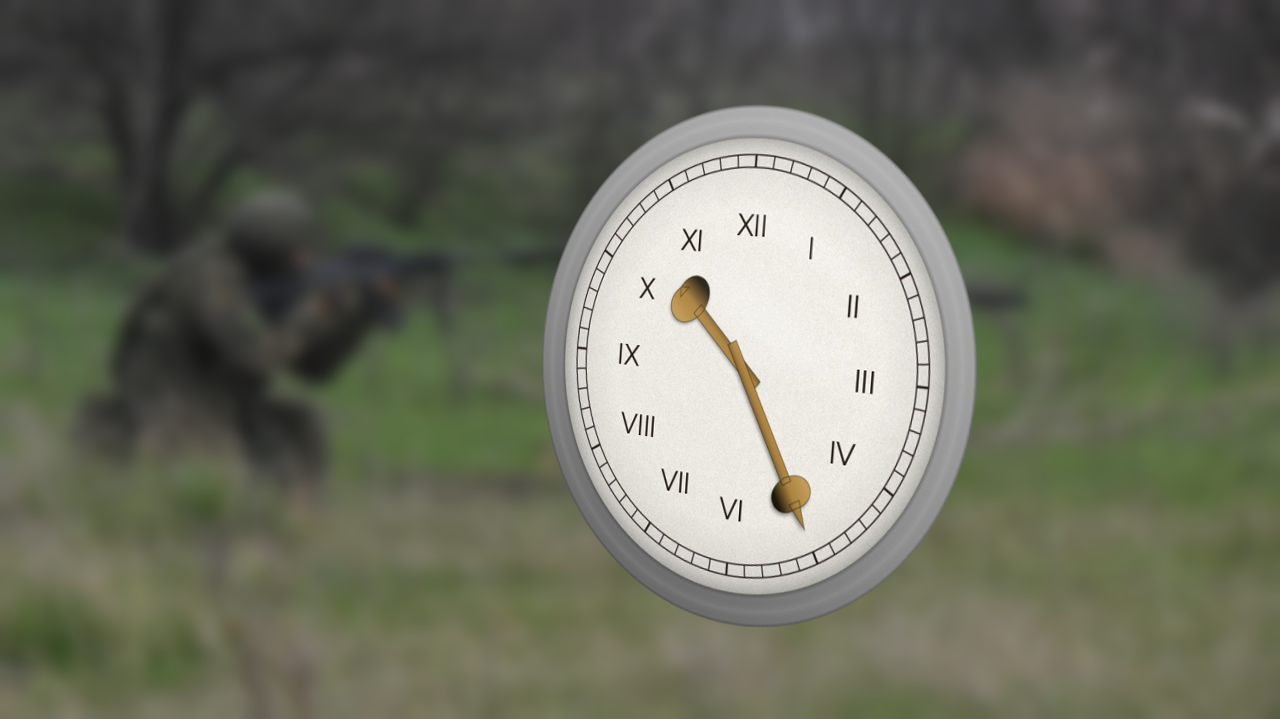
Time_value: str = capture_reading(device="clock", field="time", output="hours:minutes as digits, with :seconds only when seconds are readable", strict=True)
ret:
10:25
